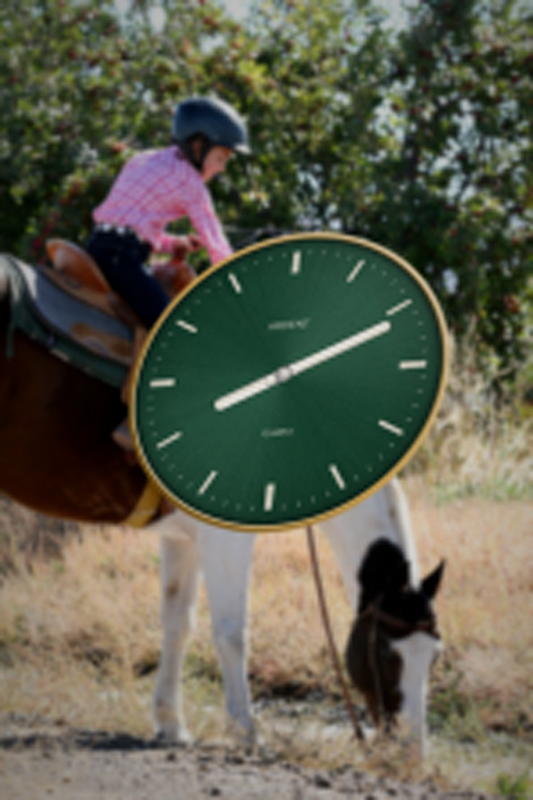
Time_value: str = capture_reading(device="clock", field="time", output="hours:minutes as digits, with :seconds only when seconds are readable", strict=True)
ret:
8:11
